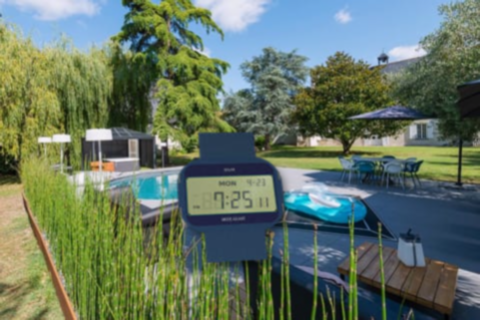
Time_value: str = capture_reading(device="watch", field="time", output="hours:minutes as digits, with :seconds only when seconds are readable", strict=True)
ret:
7:25:11
